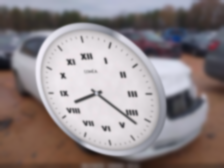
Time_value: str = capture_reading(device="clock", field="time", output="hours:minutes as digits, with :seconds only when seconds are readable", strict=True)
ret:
8:22
